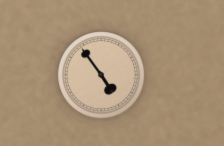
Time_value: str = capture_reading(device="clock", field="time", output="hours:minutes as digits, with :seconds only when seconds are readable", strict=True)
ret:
4:54
